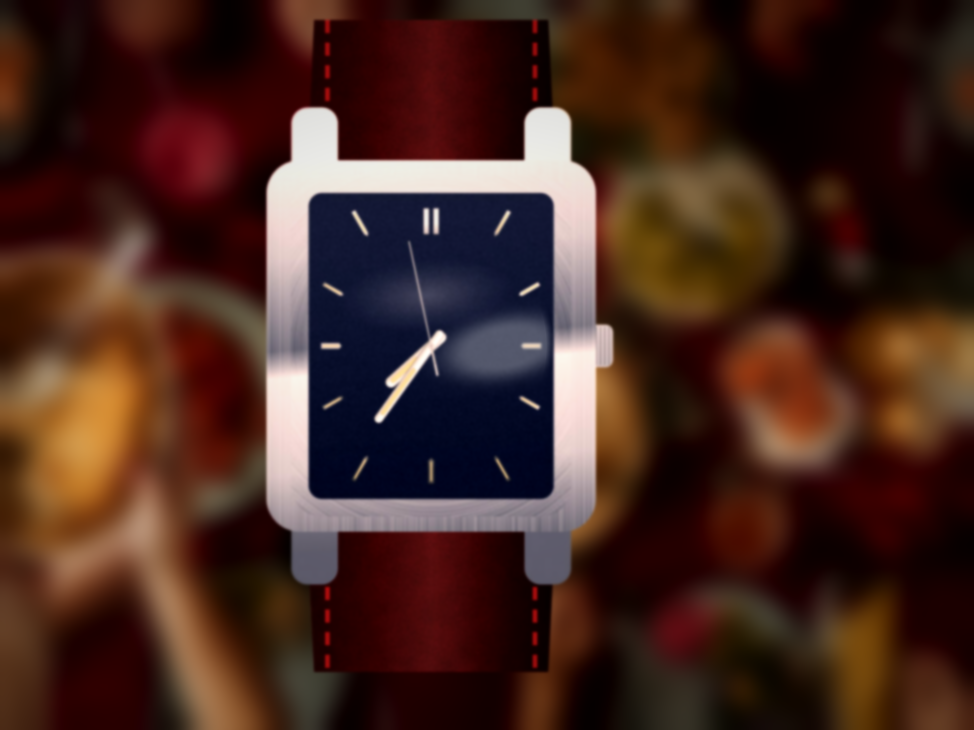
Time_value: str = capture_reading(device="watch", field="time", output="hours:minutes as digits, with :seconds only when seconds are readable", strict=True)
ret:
7:35:58
